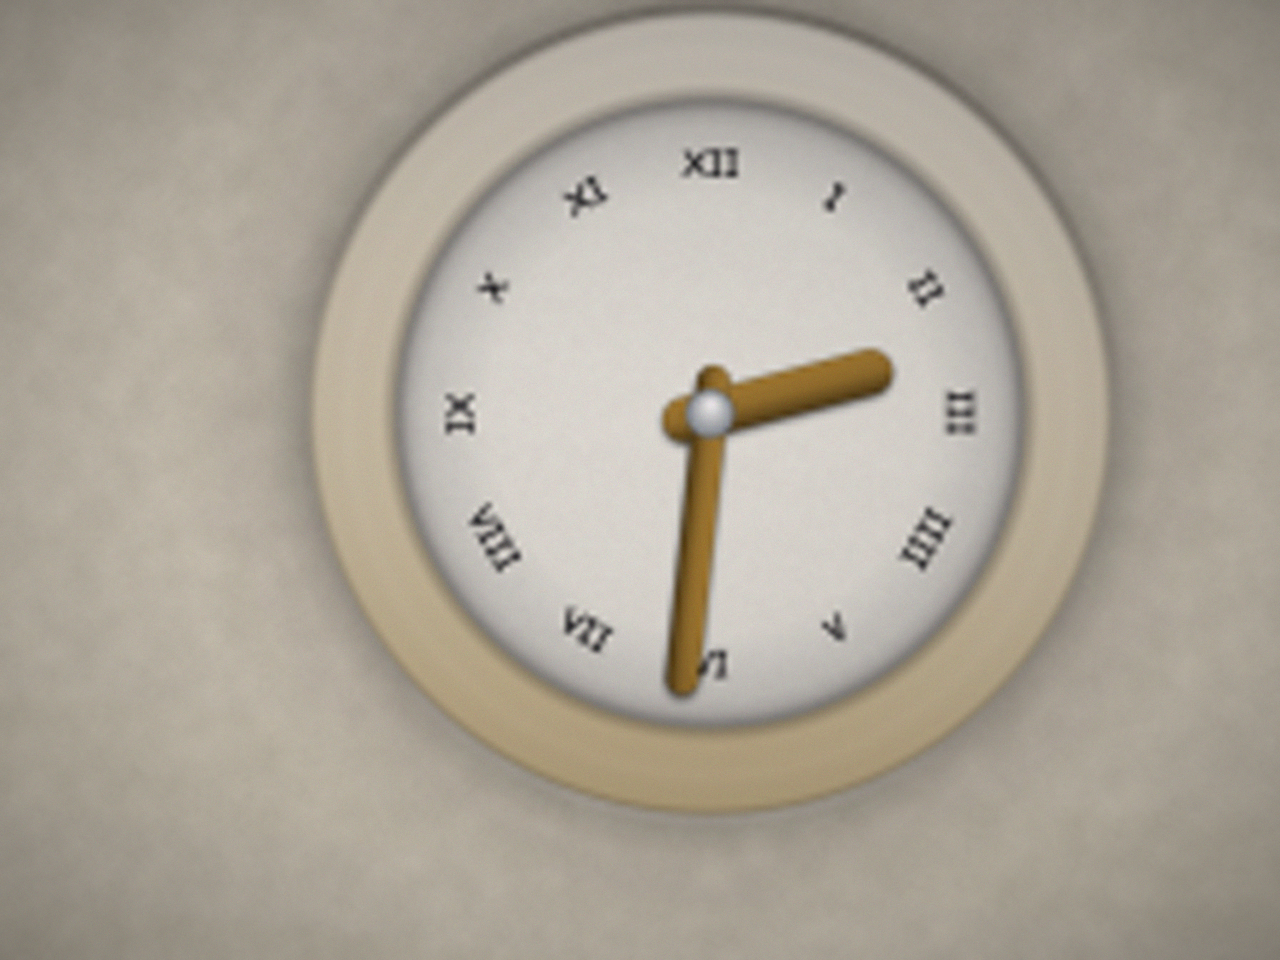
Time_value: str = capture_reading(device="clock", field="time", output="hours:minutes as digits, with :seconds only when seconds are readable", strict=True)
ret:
2:31
